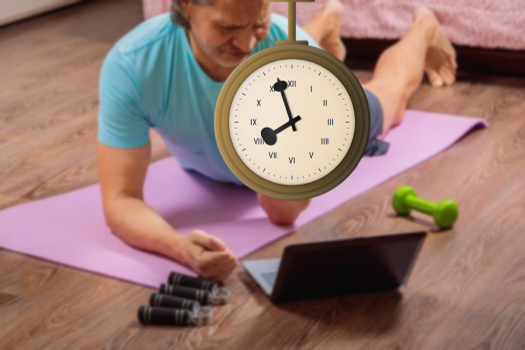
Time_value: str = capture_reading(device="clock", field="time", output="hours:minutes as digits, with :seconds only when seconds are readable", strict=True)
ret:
7:57
